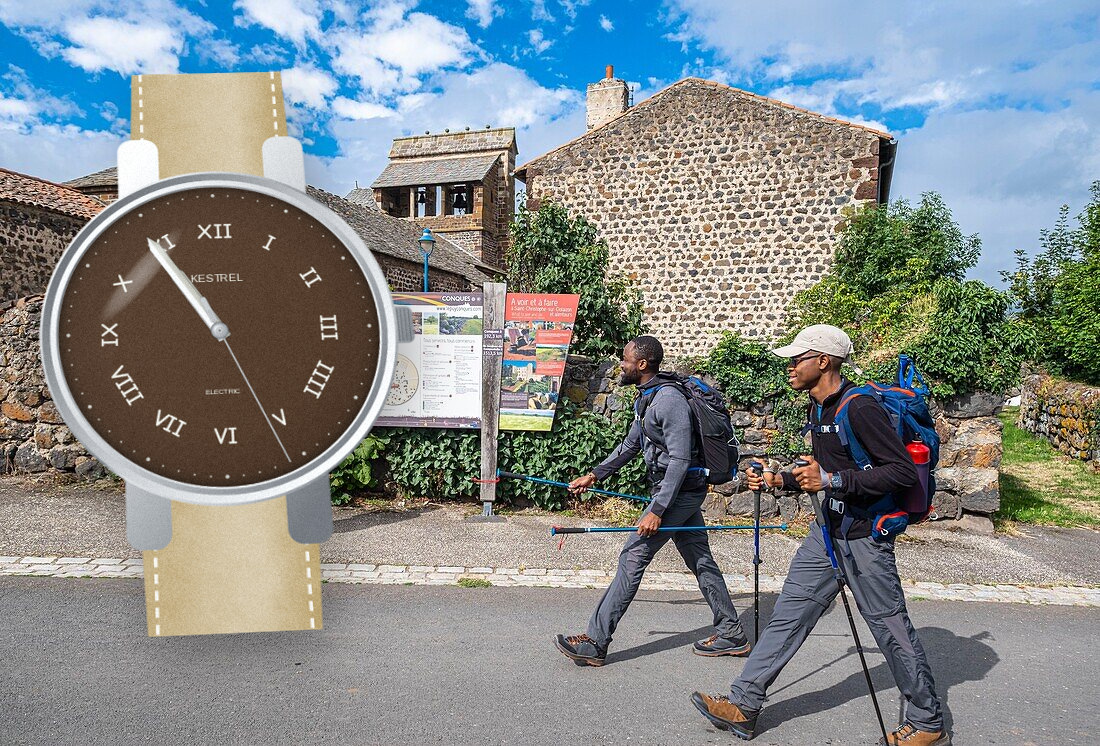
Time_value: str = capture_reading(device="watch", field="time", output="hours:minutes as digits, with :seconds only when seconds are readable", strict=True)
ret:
10:54:26
